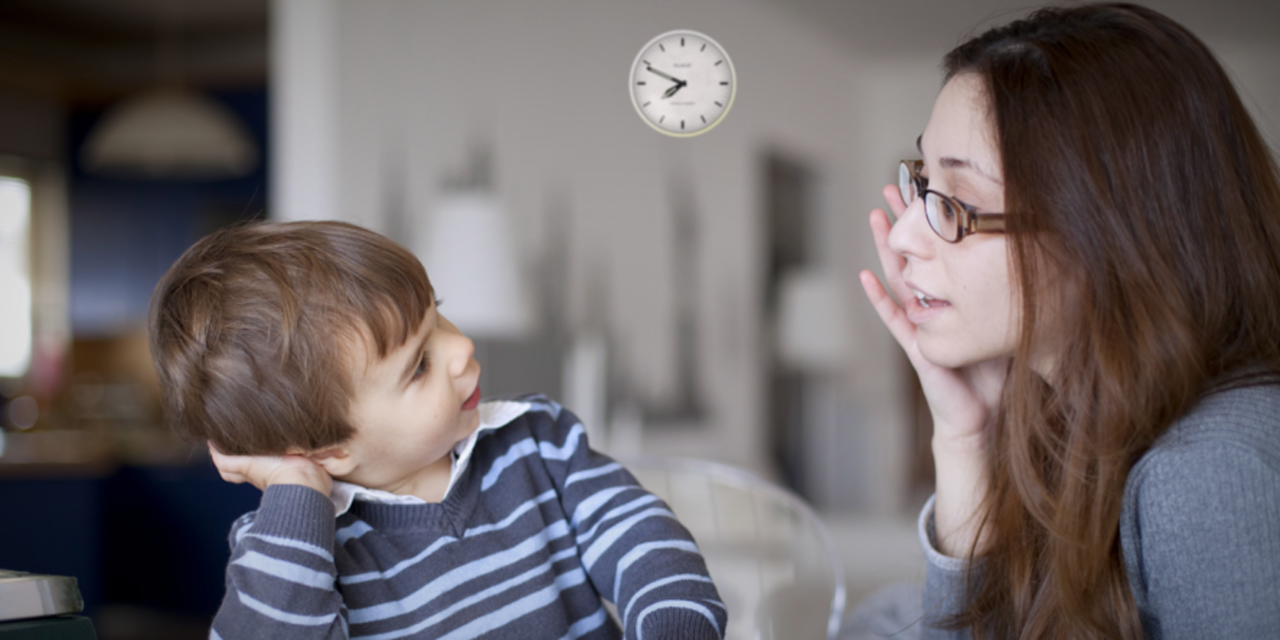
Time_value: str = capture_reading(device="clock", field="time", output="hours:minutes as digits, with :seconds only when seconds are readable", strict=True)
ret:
7:49
